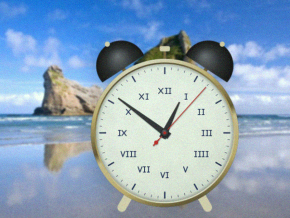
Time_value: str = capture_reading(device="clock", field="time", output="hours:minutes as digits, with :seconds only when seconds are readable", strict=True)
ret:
12:51:07
